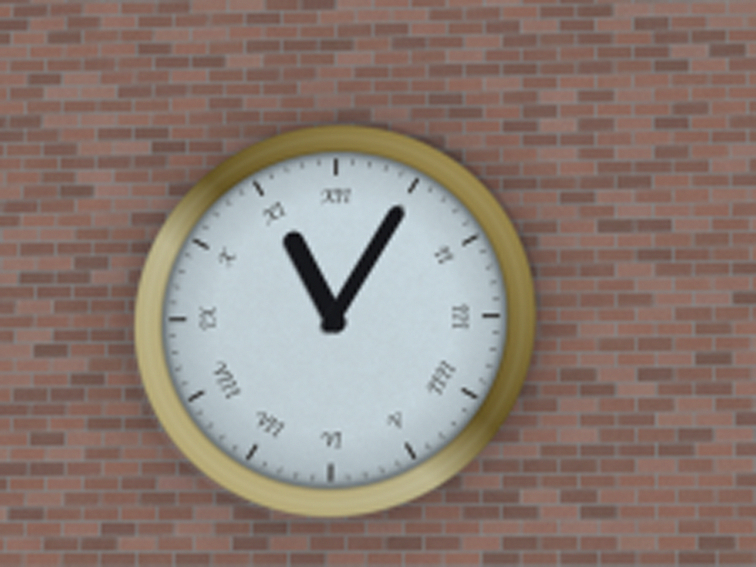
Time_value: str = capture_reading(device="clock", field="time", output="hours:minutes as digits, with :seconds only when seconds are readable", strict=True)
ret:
11:05
